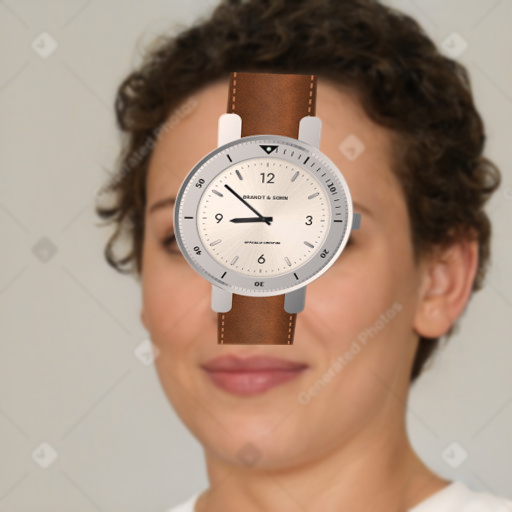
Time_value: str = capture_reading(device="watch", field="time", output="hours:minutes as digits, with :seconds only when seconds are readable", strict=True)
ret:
8:52
